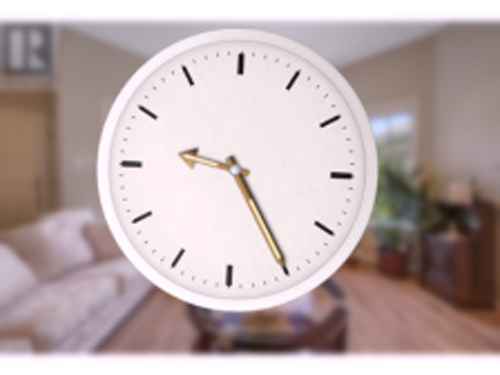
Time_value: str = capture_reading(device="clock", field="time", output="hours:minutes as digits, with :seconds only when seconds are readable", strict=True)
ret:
9:25
